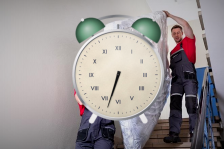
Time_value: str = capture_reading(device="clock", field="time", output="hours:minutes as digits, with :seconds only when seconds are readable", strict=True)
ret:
6:33
